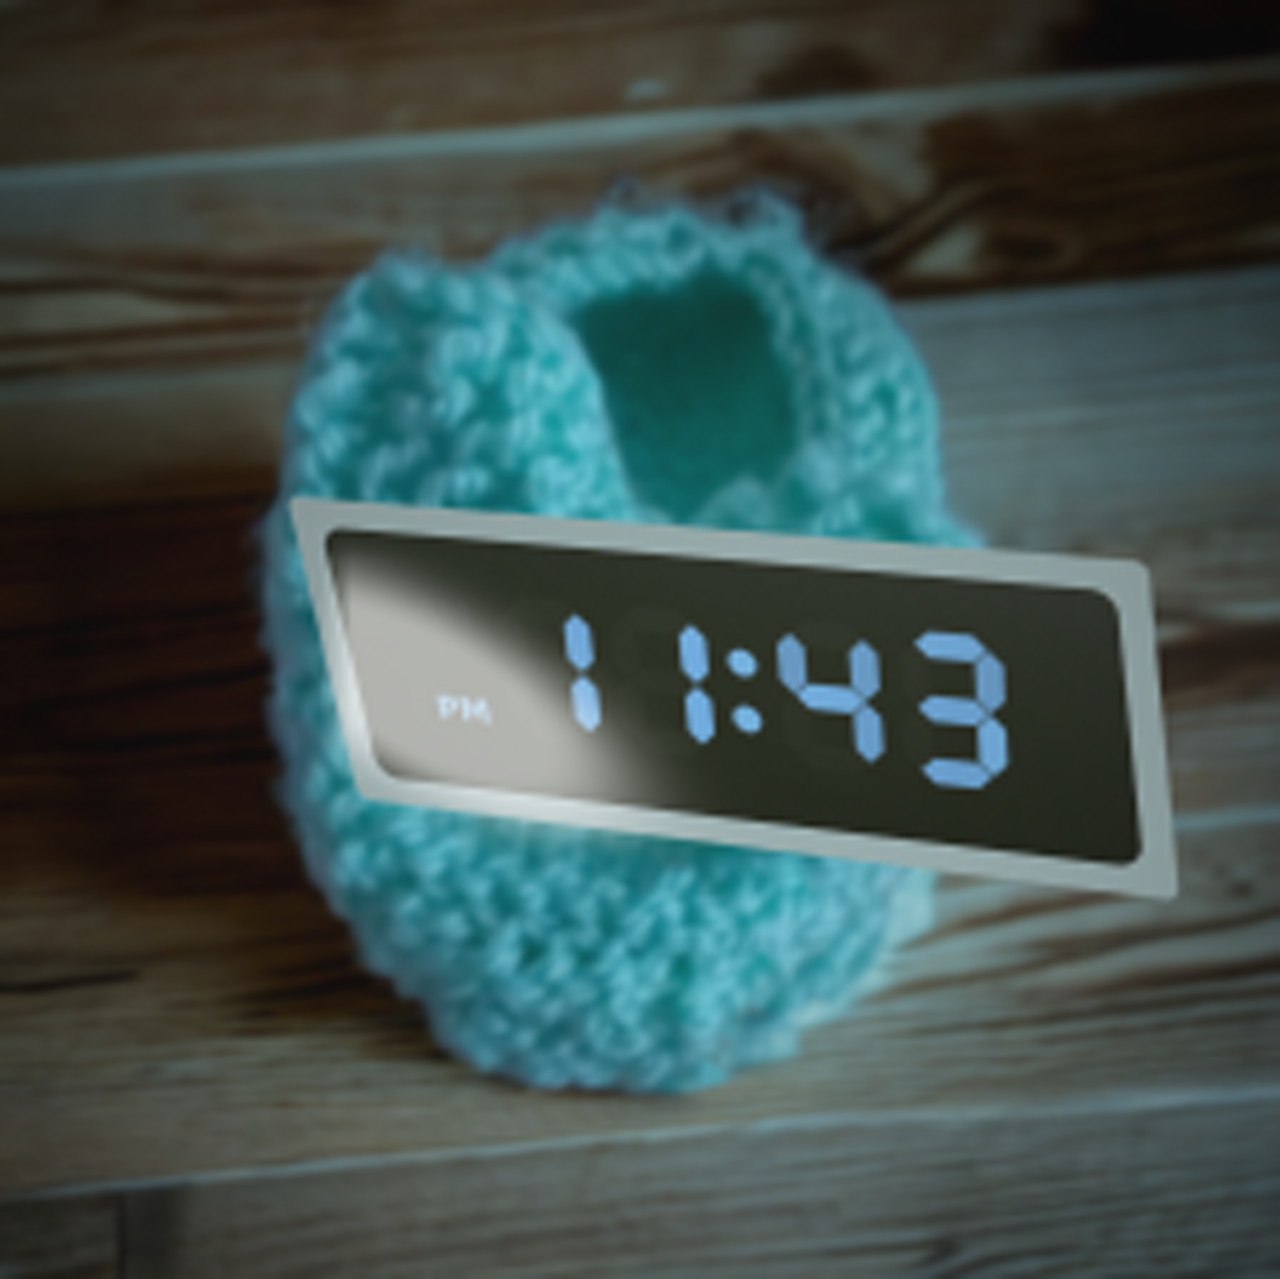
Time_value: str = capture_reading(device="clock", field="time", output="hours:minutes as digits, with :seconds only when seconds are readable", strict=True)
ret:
11:43
